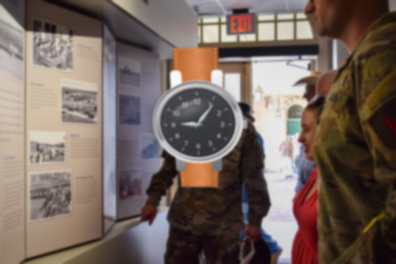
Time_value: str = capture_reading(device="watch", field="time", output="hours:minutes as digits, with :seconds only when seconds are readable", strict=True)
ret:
9:06
